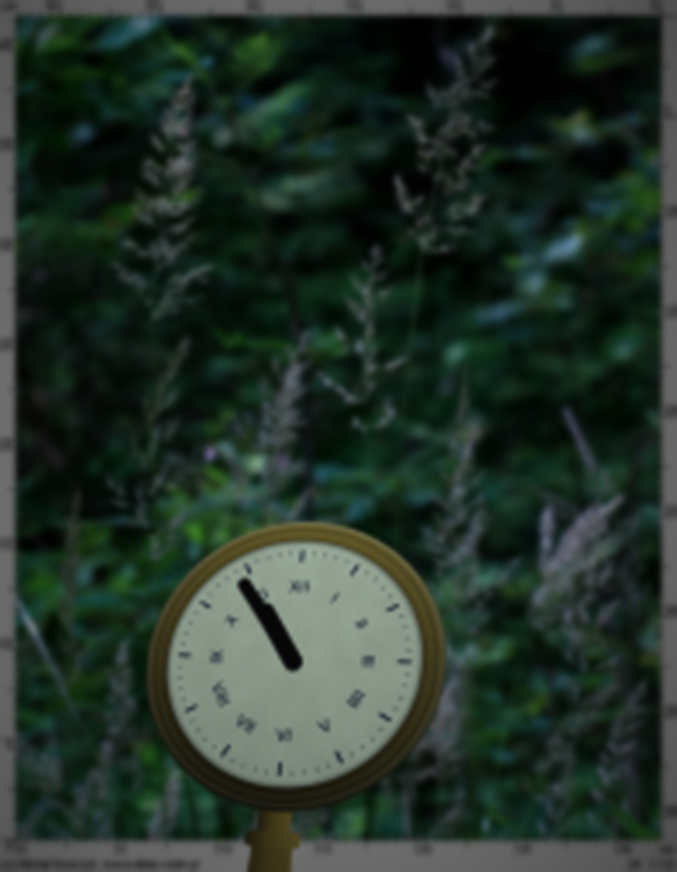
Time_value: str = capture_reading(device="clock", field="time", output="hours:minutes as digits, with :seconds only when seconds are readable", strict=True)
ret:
10:54
